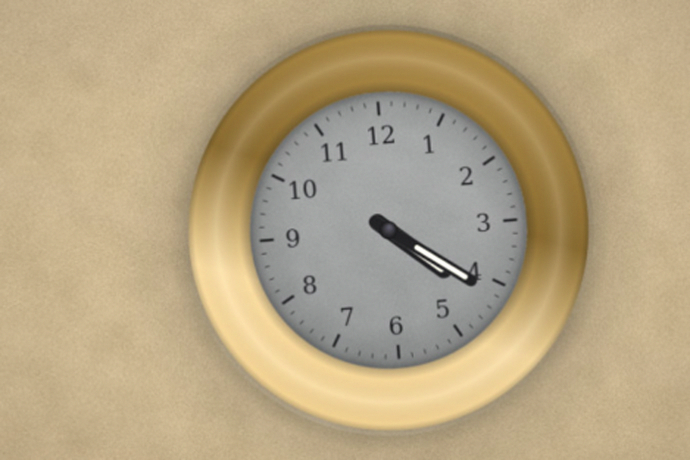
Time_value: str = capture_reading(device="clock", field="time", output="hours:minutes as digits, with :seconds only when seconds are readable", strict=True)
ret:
4:21
